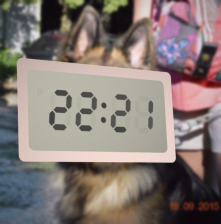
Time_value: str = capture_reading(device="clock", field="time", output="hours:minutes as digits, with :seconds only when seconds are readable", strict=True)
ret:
22:21
